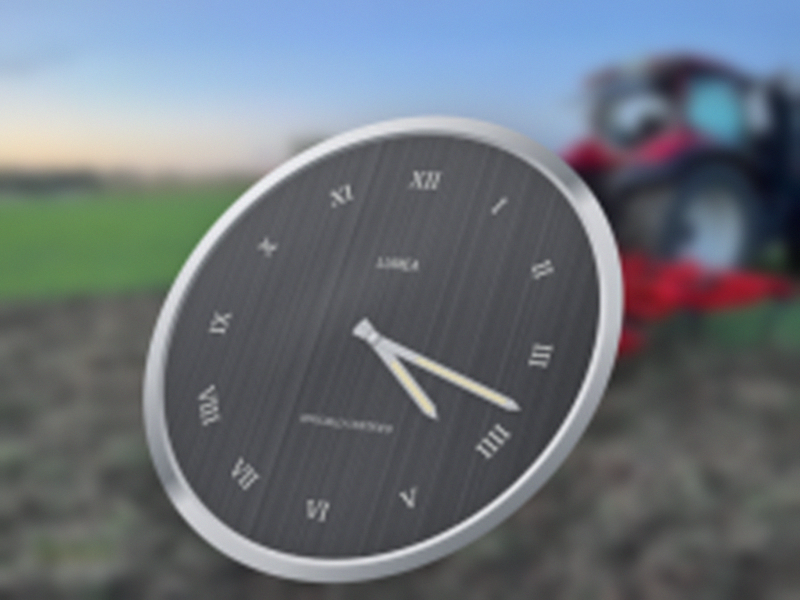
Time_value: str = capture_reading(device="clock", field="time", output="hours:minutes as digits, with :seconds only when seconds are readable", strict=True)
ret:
4:18
